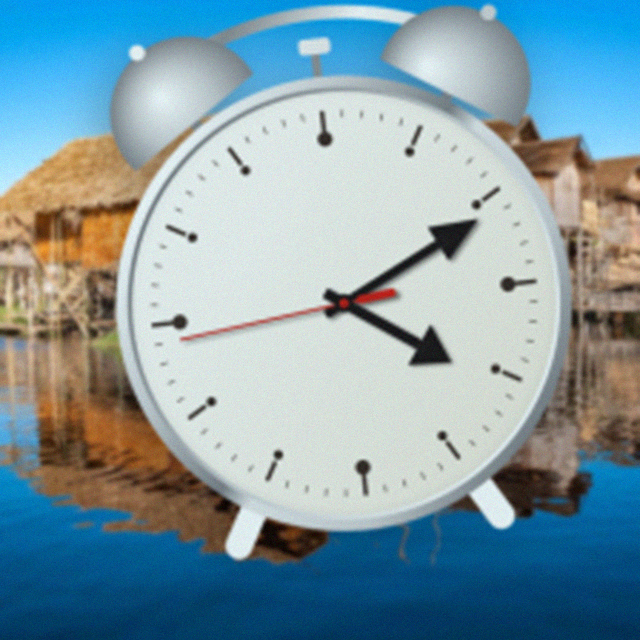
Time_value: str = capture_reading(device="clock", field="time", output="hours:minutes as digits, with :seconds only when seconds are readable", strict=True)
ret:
4:10:44
